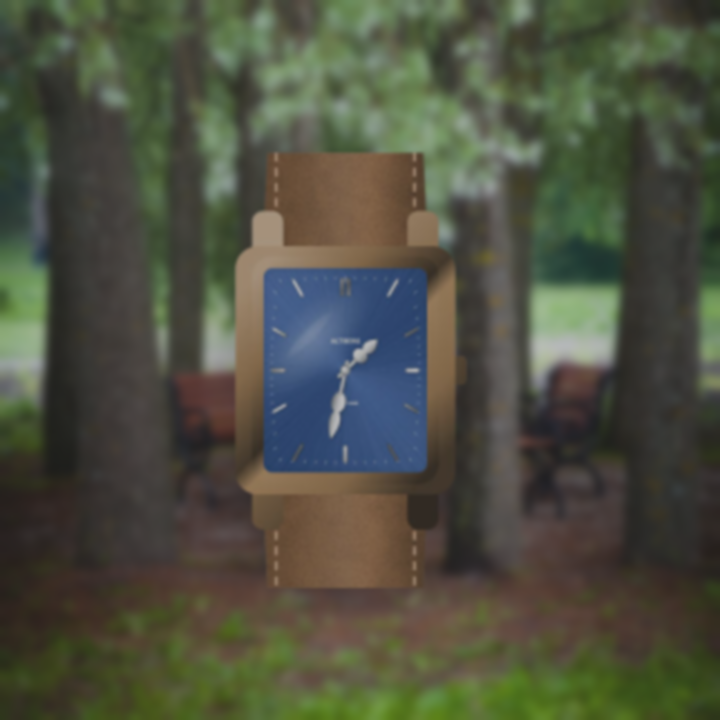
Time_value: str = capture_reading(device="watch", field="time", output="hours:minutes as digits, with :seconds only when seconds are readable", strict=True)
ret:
1:32
